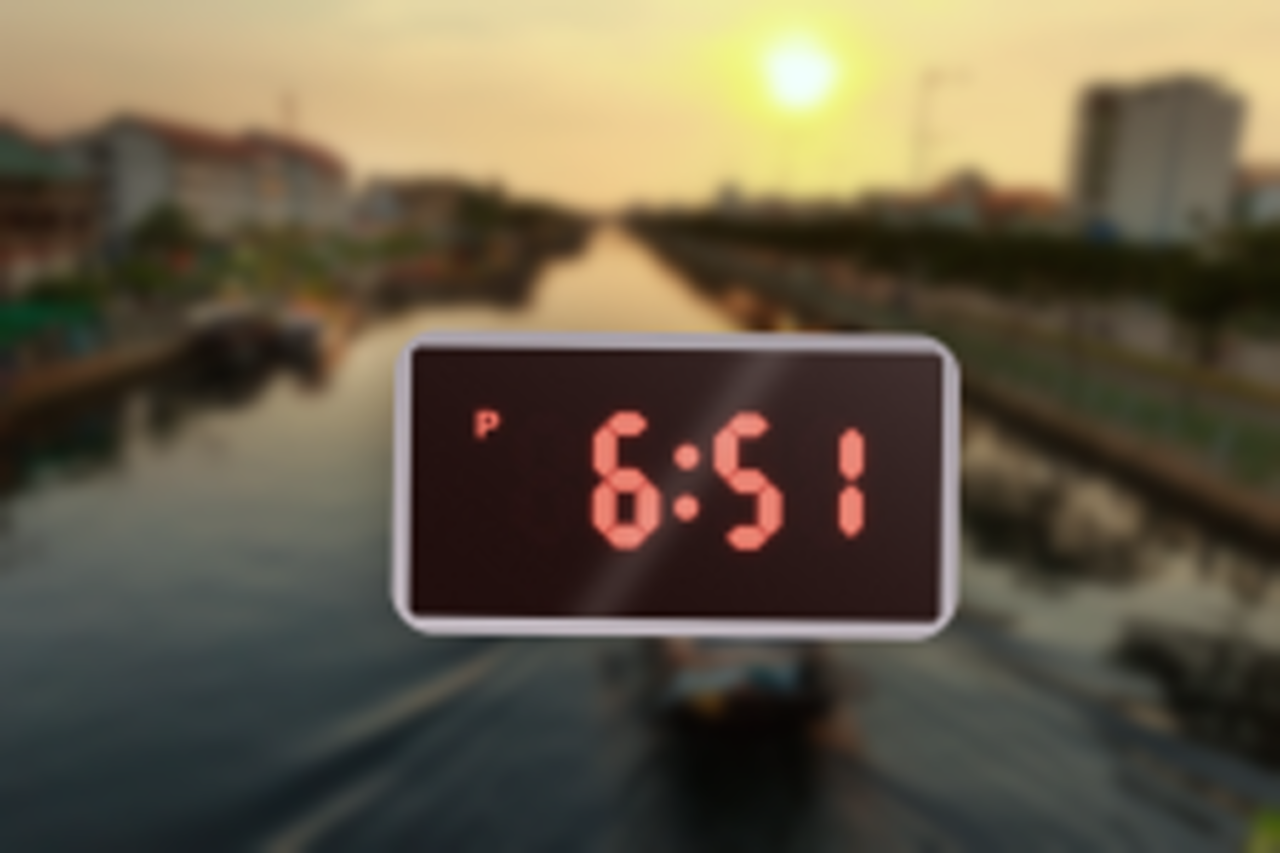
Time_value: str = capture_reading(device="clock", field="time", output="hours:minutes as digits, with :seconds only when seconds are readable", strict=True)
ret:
6:51
